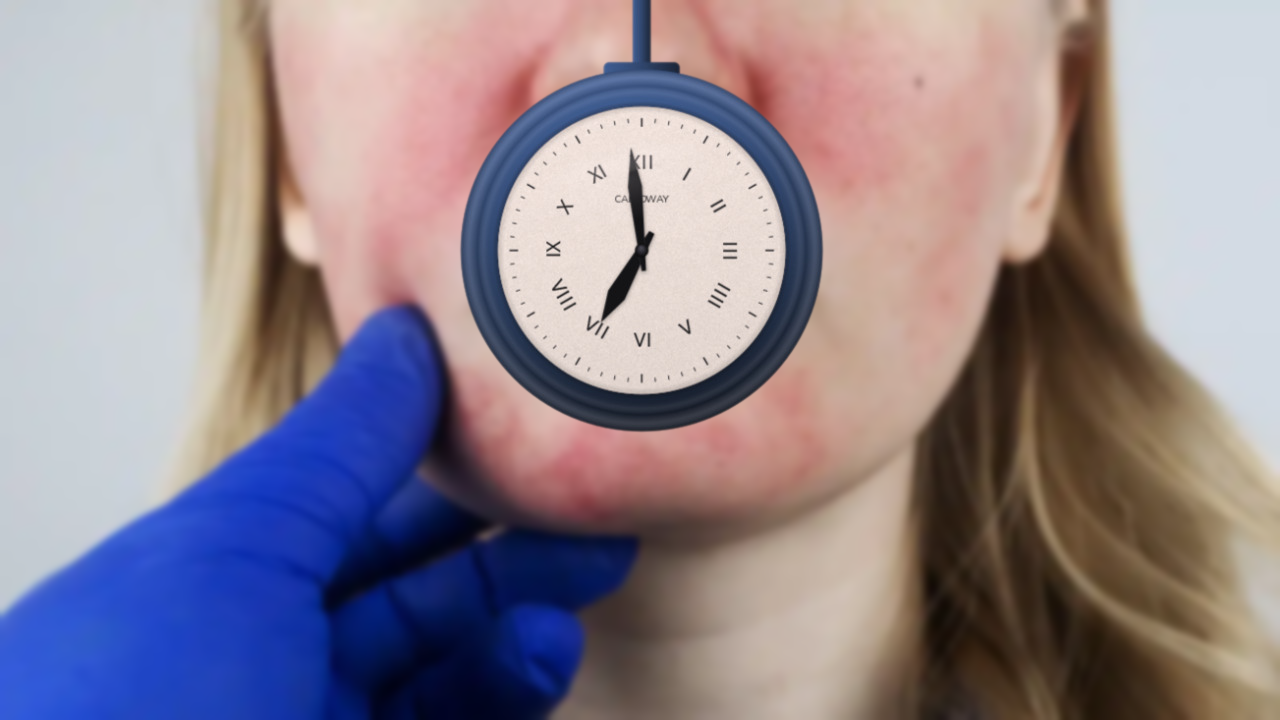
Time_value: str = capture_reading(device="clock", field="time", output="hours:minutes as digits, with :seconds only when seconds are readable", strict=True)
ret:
6:59
